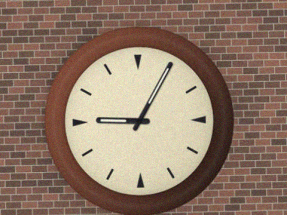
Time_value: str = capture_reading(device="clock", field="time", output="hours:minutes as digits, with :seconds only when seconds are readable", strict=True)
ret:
9:05
